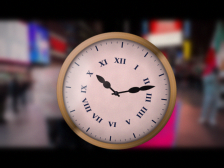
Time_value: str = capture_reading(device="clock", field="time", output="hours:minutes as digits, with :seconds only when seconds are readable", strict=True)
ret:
10:12
